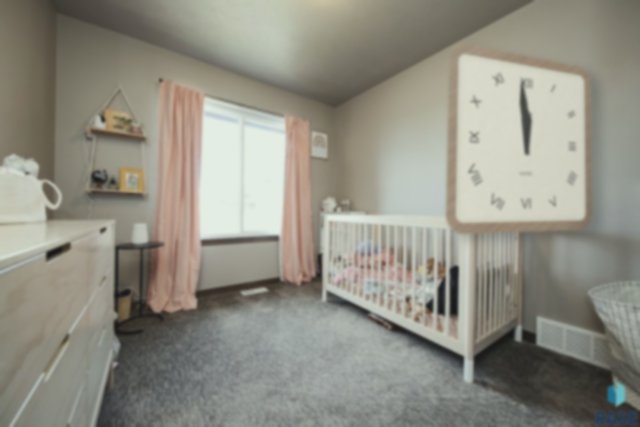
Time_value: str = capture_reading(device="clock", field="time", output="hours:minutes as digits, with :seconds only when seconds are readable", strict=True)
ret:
11:59
